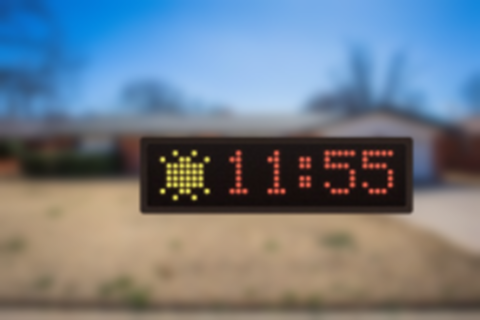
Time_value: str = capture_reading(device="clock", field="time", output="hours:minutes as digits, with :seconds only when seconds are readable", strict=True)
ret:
11:55
